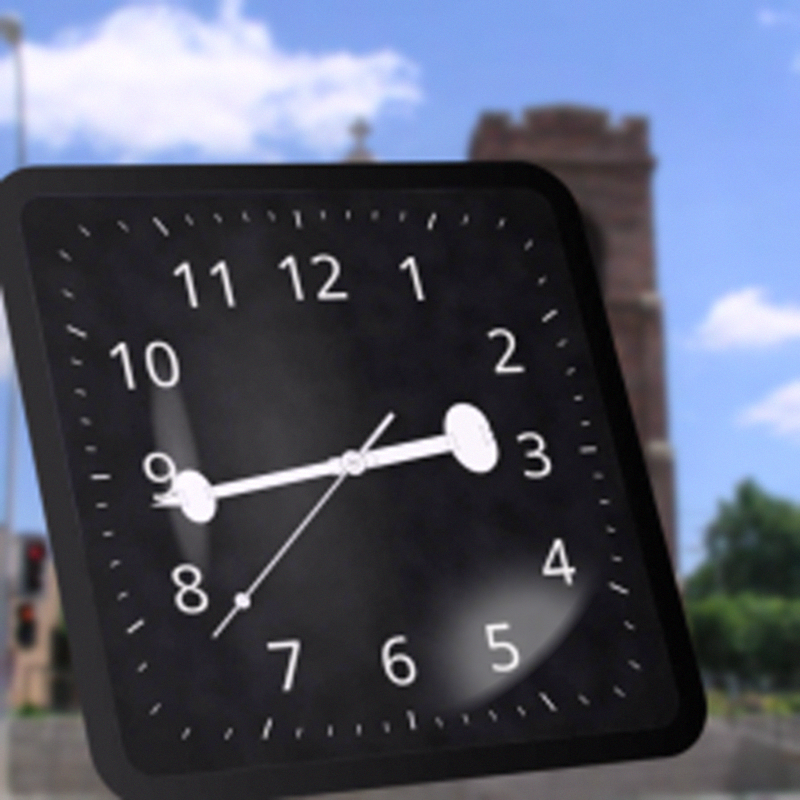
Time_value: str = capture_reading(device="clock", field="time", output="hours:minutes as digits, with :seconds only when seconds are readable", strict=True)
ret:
2:43:38
